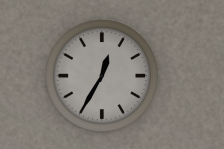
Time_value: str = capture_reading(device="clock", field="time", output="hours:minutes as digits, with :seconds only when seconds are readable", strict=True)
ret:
12:35
